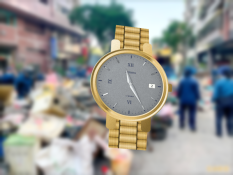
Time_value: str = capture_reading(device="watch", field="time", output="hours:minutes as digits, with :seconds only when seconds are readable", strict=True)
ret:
11:25
